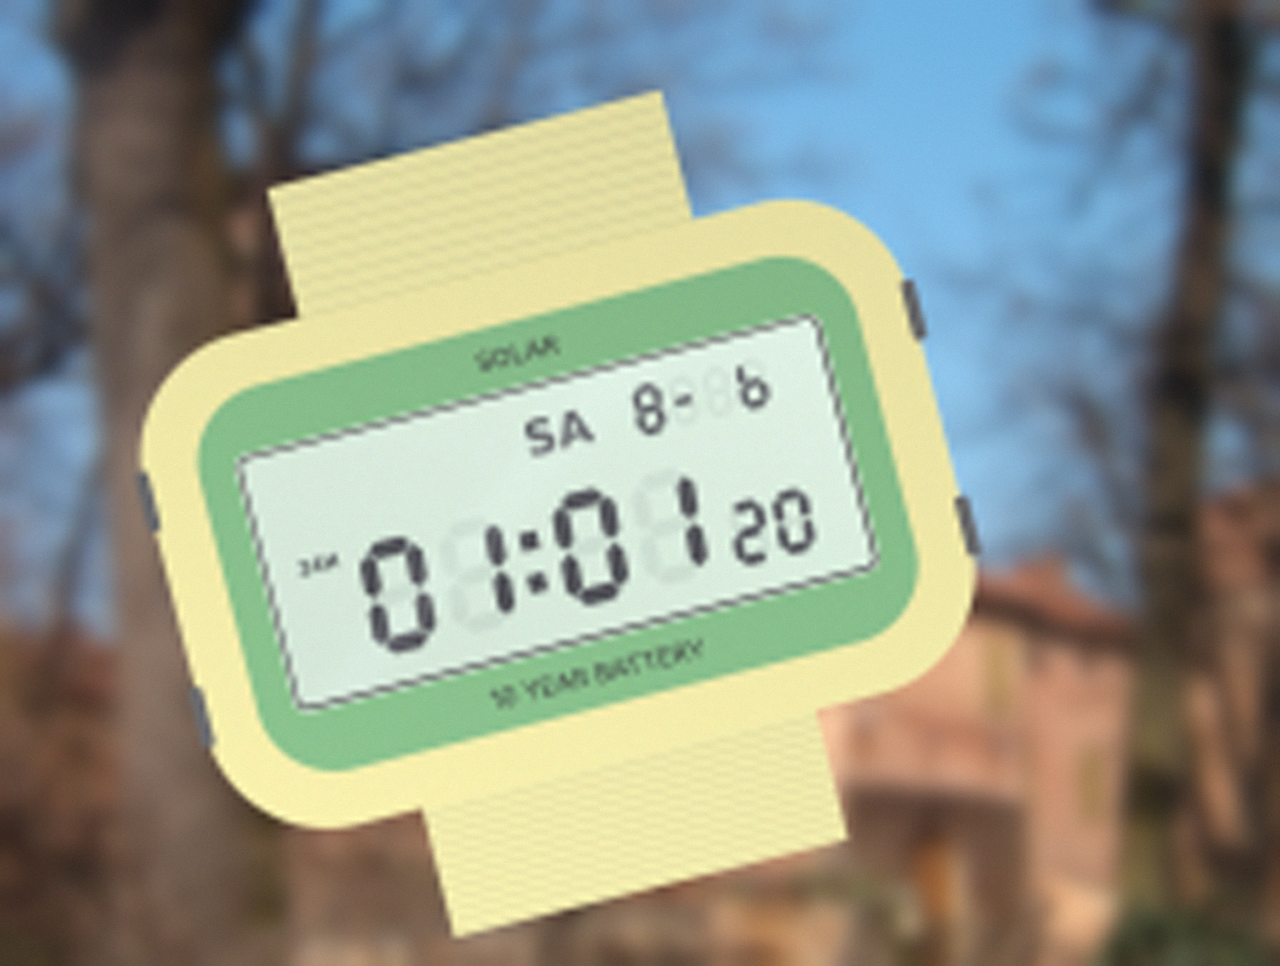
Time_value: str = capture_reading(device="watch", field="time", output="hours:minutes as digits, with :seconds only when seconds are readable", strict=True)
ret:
1:01:20
